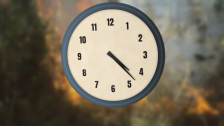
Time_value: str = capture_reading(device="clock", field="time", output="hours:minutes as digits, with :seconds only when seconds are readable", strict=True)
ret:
4:23
